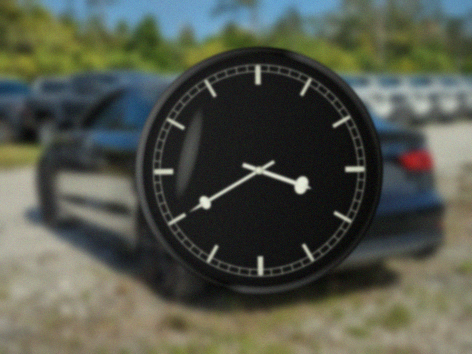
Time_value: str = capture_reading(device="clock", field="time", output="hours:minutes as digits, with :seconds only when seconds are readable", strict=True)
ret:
3:40
